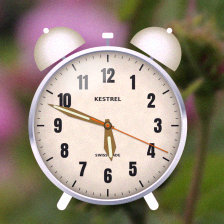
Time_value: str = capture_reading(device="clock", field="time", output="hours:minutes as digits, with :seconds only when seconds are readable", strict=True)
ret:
5:48:19
